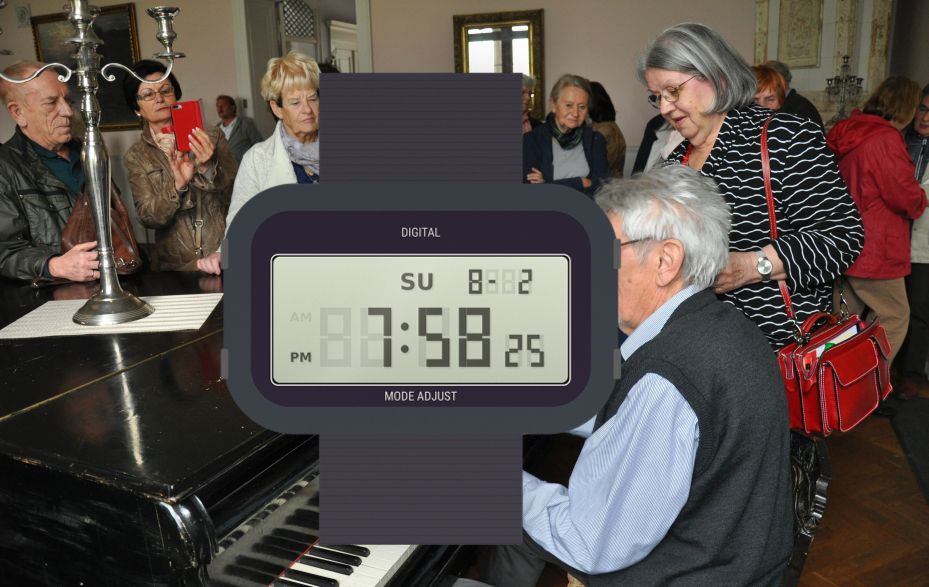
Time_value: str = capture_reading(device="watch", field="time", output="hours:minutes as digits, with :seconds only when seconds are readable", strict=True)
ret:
7:58:25
